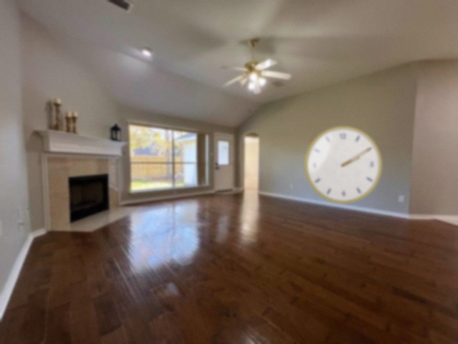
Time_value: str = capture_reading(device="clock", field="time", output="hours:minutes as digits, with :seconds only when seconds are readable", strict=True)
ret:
2:10
